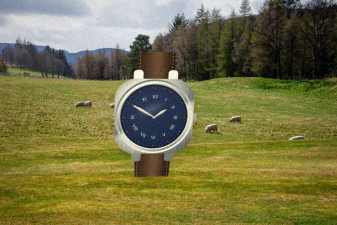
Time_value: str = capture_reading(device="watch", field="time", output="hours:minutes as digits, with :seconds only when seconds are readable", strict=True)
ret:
1:50
